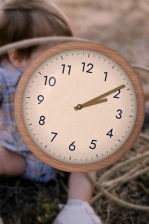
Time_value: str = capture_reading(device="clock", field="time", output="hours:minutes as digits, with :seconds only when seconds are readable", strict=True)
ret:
2:09
